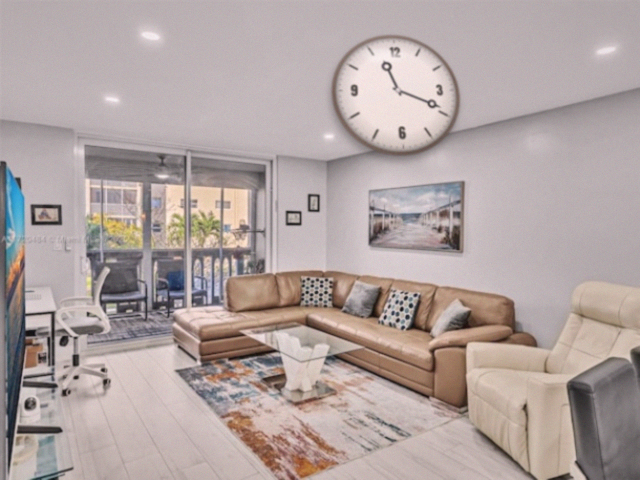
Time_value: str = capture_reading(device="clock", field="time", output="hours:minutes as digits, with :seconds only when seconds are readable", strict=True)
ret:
11:19
